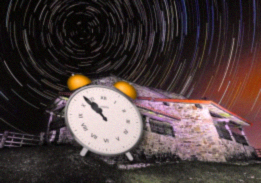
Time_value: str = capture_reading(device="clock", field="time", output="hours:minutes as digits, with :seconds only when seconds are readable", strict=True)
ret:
10:53
